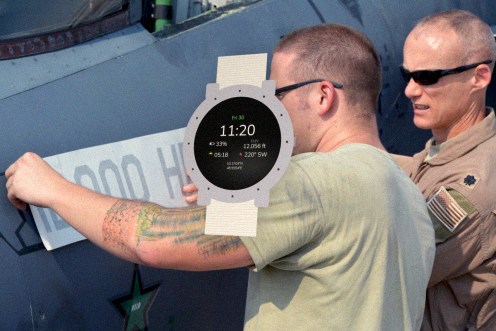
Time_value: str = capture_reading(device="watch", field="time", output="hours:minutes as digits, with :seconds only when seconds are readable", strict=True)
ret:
11:20
